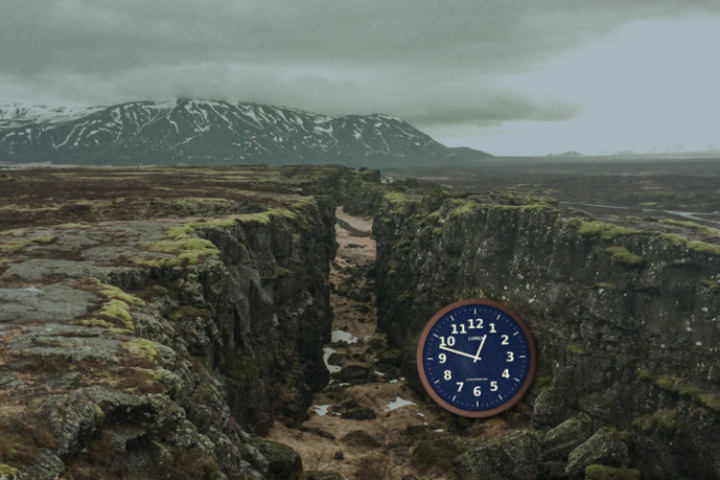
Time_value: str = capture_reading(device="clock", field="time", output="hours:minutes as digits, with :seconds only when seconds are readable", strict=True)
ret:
12:48
